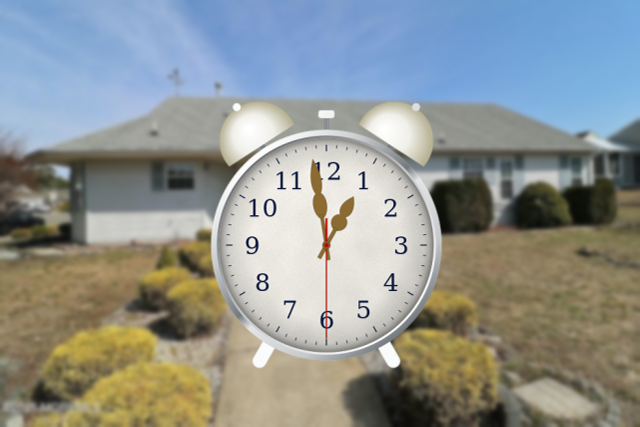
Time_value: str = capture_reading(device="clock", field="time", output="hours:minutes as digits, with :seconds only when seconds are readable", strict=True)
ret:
12:58:30
